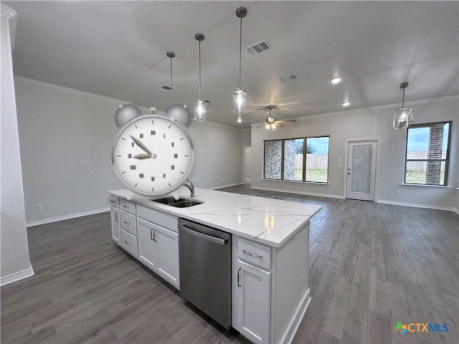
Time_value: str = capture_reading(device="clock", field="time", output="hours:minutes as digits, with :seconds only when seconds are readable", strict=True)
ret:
8:52
